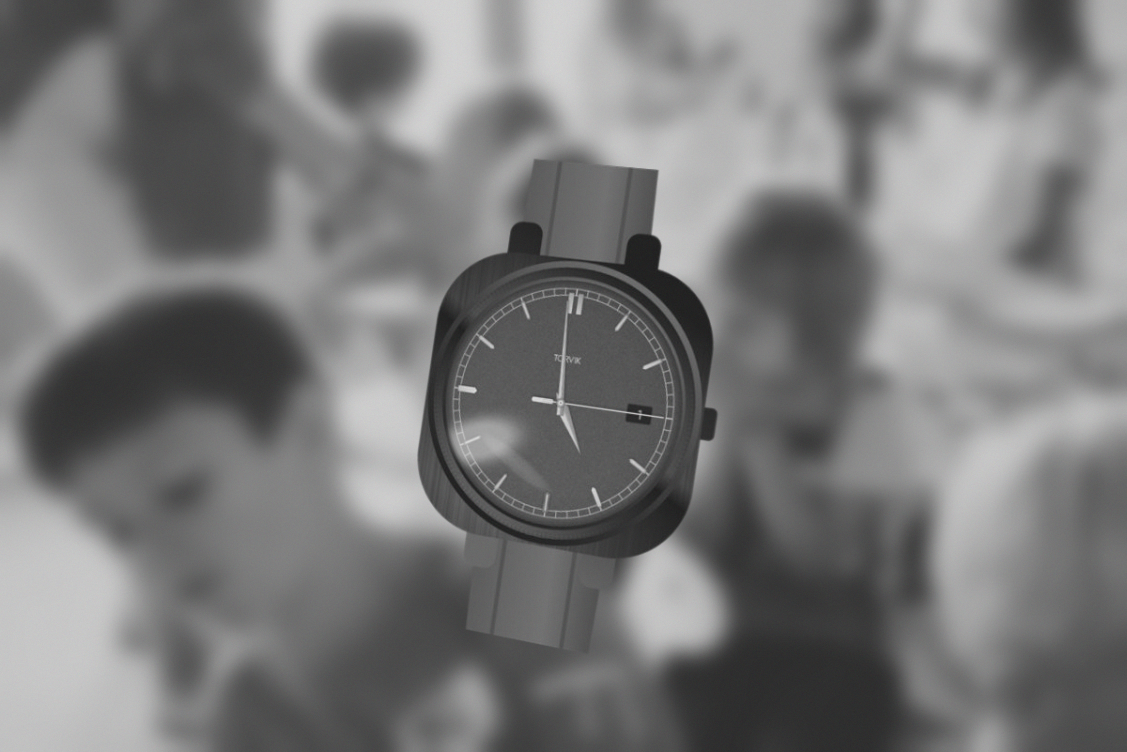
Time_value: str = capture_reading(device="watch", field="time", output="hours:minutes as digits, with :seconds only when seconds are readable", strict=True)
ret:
4:59:15
